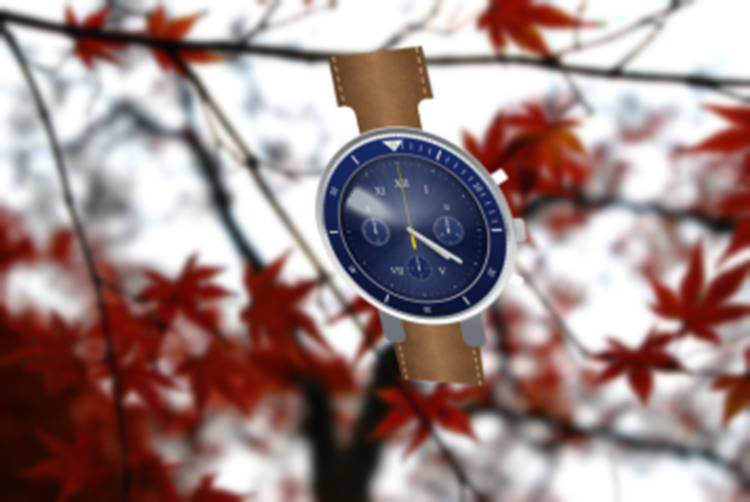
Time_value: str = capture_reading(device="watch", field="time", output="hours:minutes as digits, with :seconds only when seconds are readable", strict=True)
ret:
4:21
